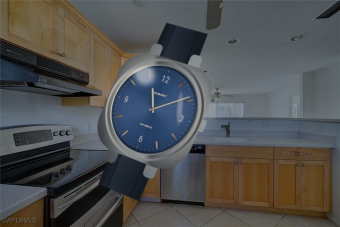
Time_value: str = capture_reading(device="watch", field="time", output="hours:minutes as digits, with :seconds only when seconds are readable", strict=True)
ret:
11:09
